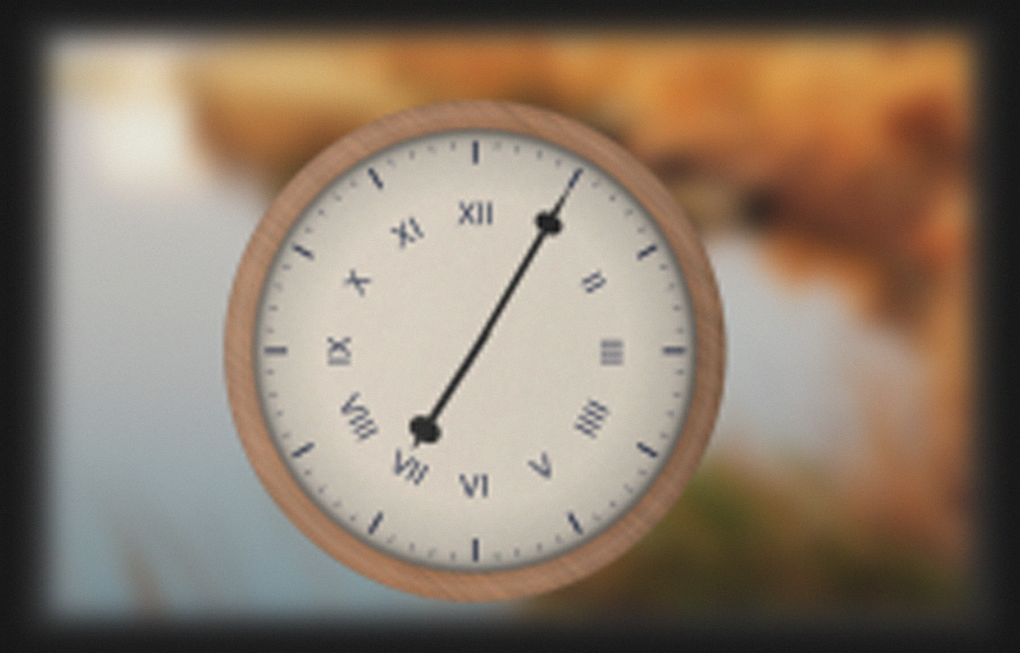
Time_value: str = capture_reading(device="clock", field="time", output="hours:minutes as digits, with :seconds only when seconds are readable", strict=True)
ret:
7:05
